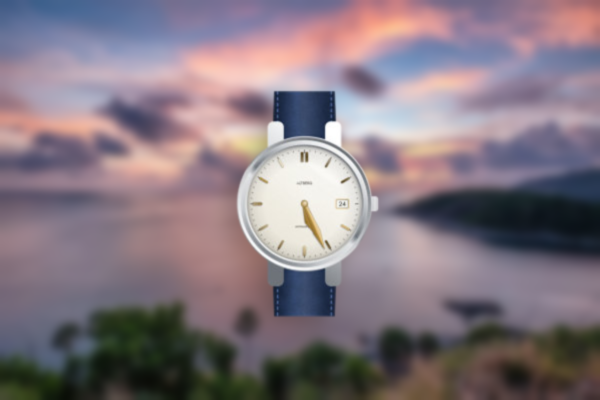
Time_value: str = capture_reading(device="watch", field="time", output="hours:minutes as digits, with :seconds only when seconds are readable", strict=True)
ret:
5:26
